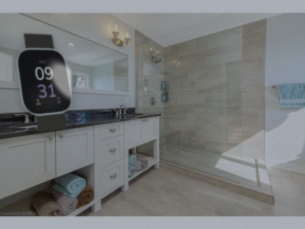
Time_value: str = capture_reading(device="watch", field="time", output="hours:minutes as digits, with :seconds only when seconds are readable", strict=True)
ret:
9:31
